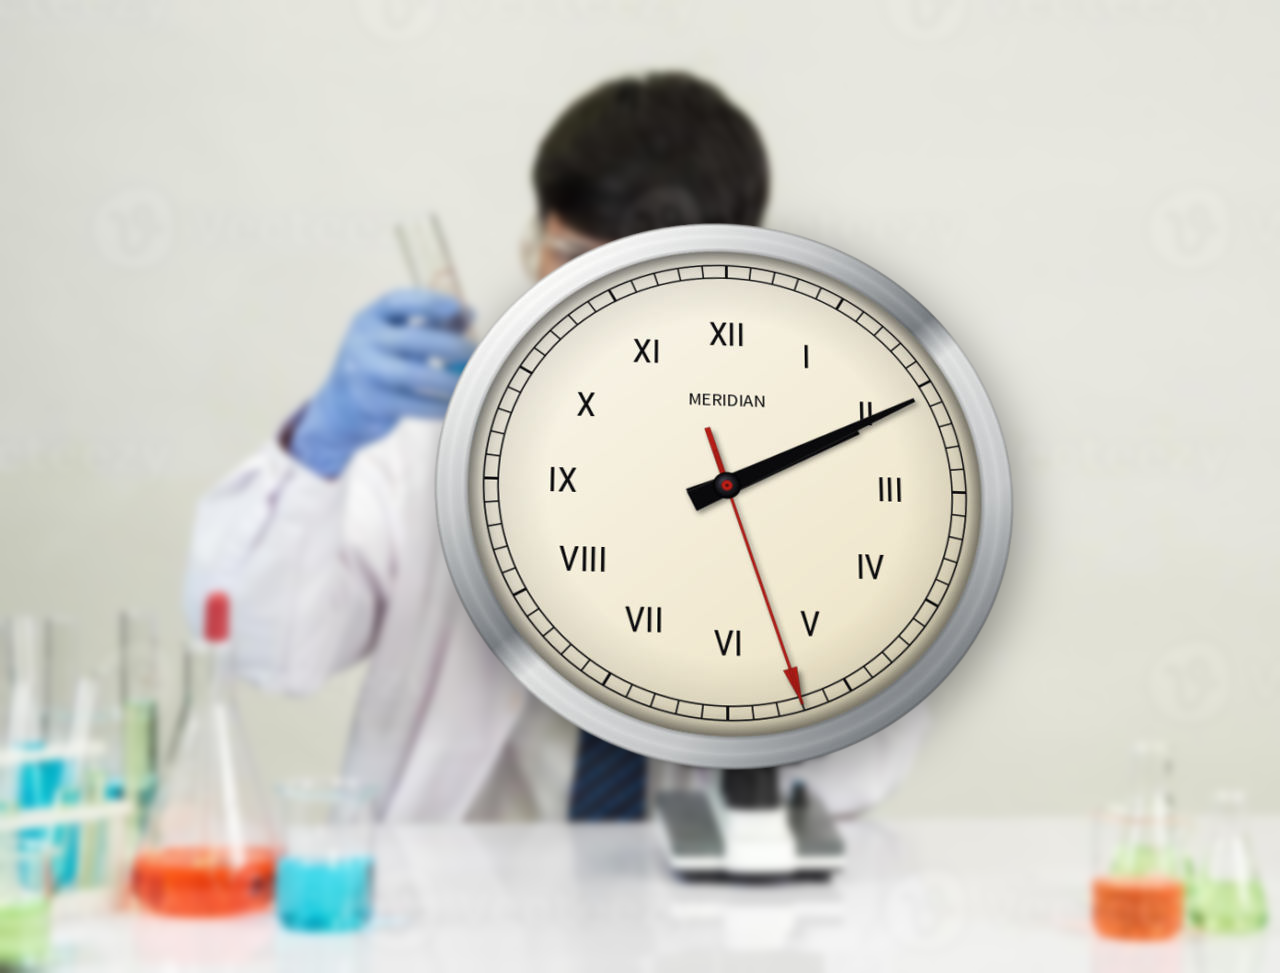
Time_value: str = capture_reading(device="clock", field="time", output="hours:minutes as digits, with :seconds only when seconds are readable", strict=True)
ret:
2:10:27
